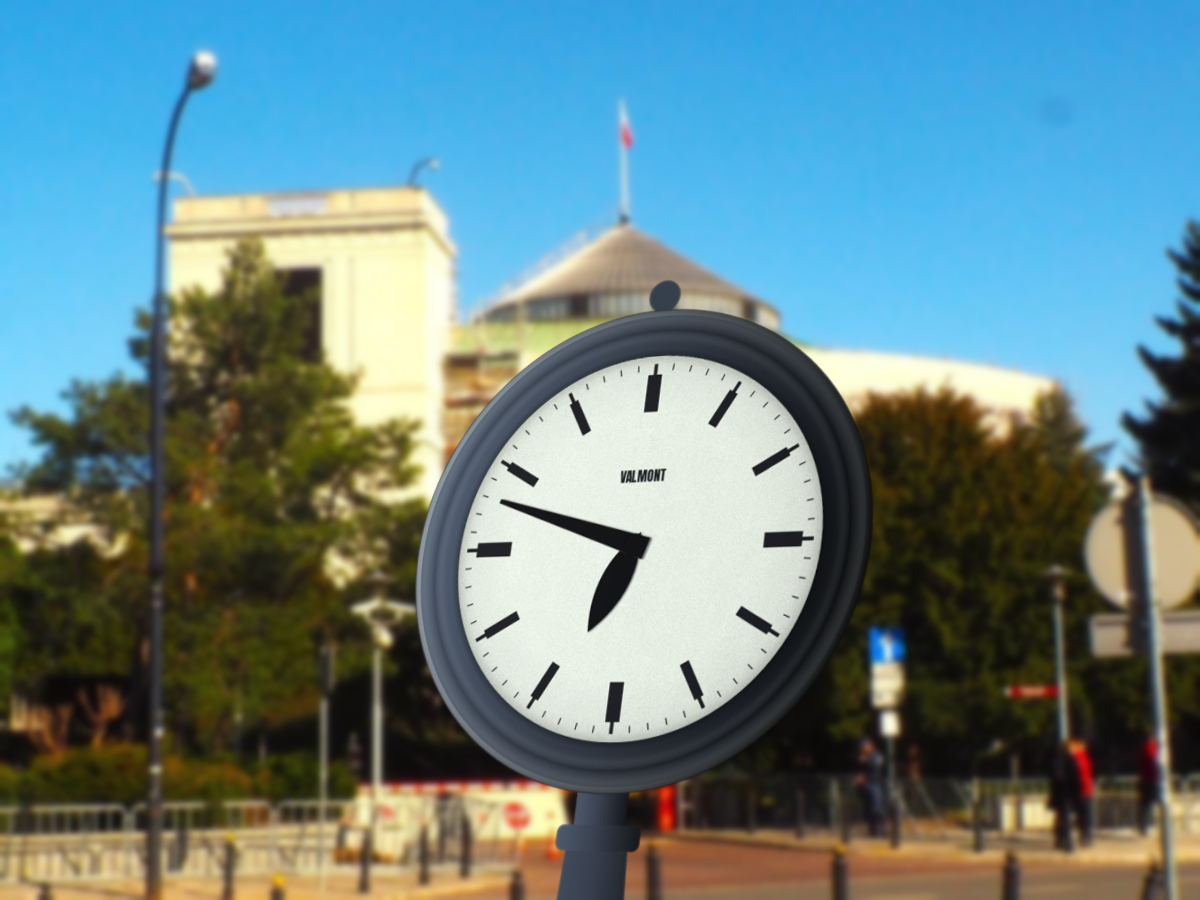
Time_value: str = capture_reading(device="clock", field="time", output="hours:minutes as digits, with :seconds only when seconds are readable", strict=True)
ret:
6:48
